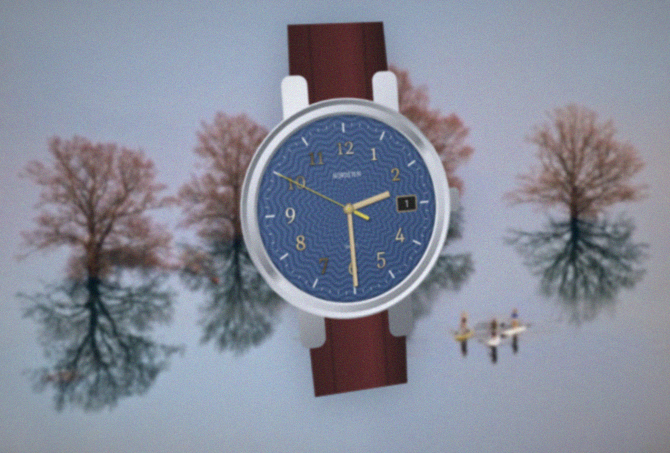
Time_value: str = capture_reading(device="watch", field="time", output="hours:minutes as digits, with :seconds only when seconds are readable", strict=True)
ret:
2:29:50
